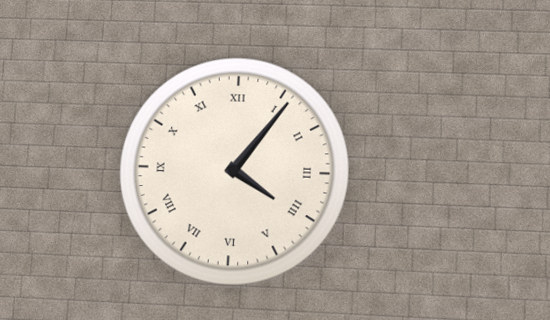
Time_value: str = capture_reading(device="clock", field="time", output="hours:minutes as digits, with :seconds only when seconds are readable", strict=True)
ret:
4:06
